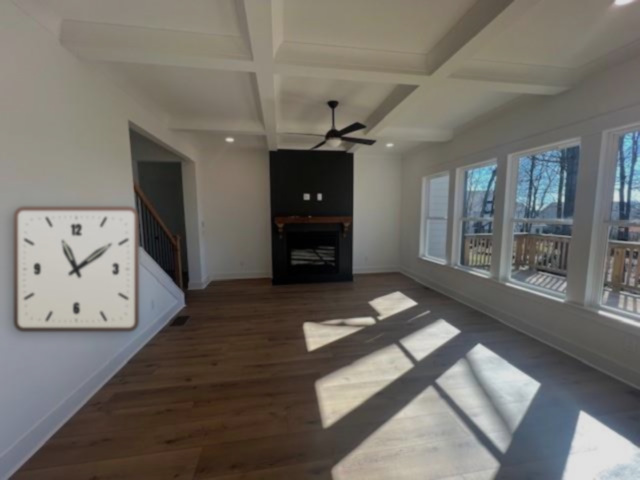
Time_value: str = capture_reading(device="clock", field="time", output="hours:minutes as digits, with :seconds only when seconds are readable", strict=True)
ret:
11:09
